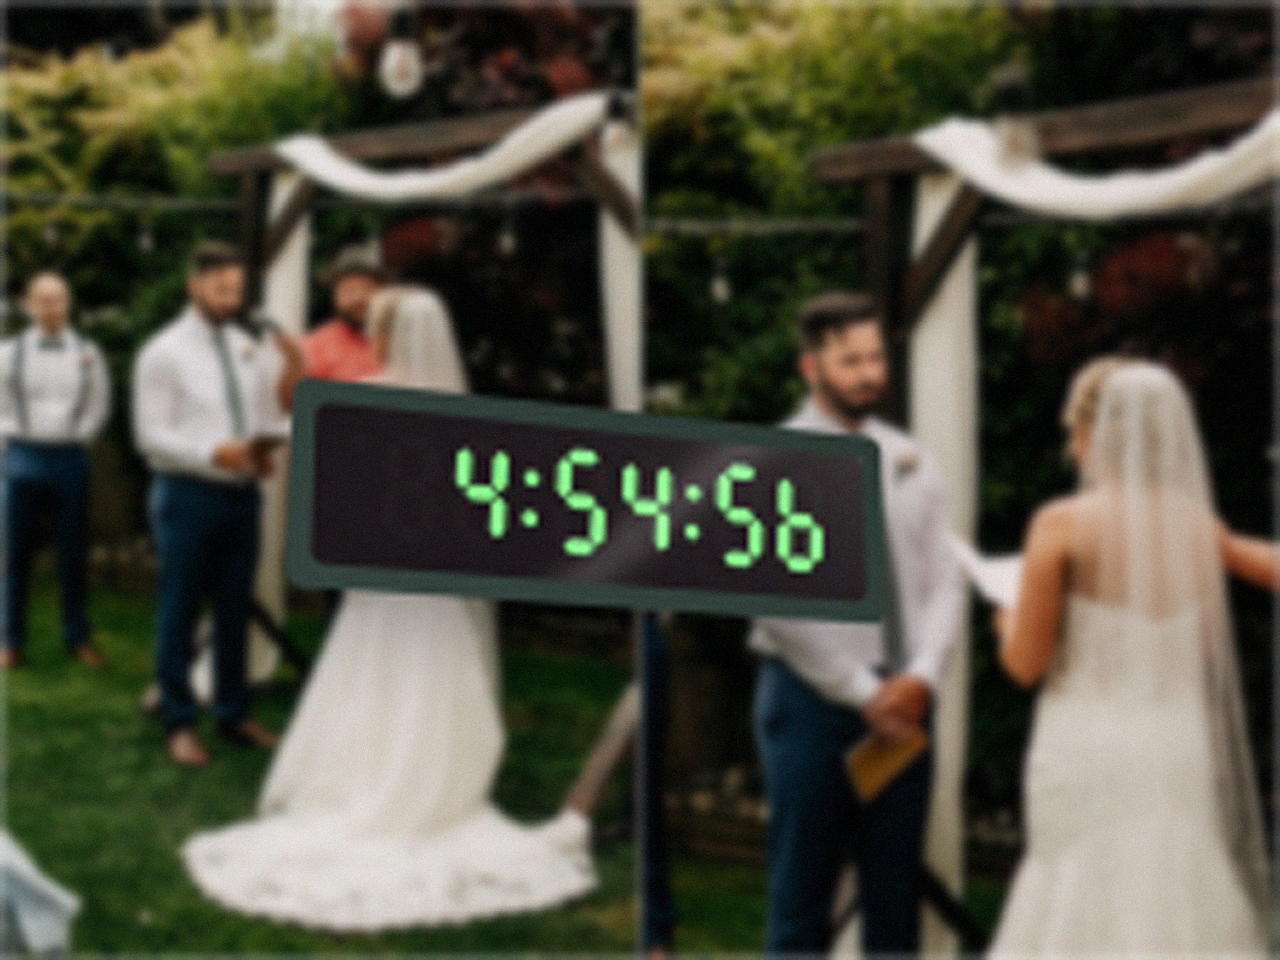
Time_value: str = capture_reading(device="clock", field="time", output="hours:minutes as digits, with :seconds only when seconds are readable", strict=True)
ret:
4:54:56
